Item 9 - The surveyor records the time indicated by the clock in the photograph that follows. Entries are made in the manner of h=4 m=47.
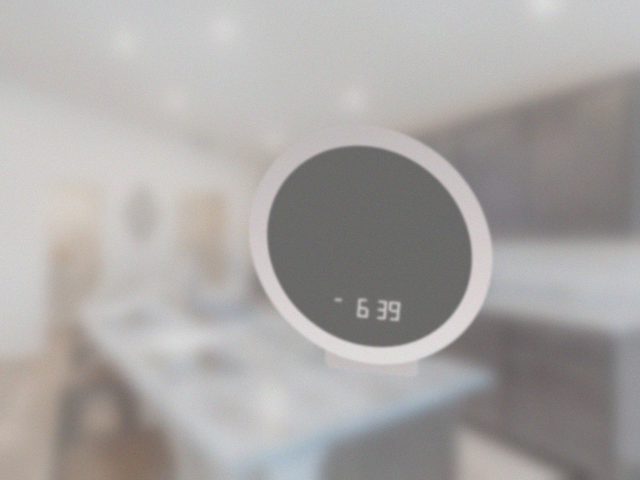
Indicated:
h=6 m=39
